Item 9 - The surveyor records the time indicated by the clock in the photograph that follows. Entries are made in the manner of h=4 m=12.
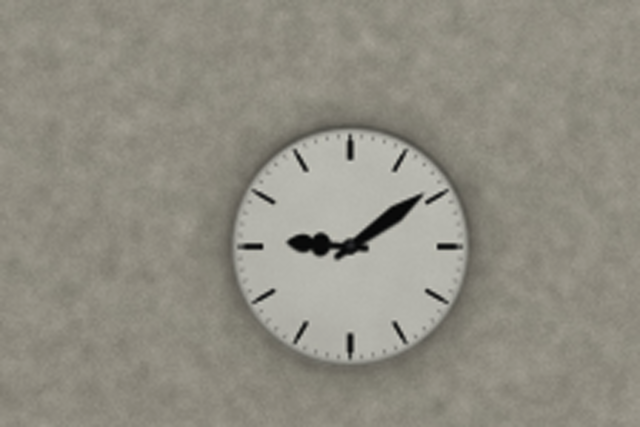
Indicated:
h=9 m=9
